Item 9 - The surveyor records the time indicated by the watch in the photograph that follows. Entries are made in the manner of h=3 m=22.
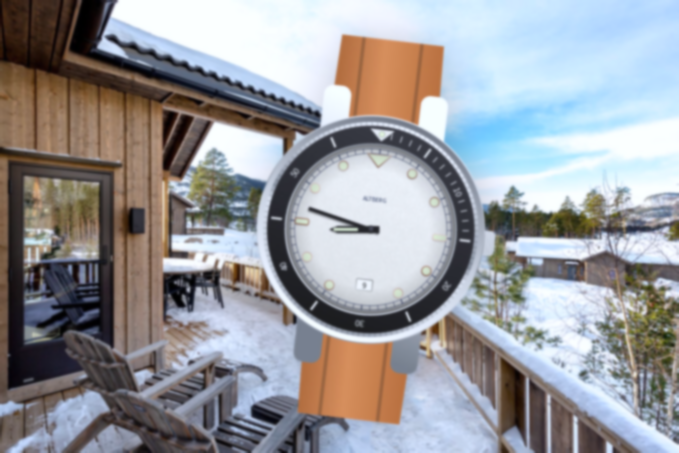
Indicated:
h=8 m=47
